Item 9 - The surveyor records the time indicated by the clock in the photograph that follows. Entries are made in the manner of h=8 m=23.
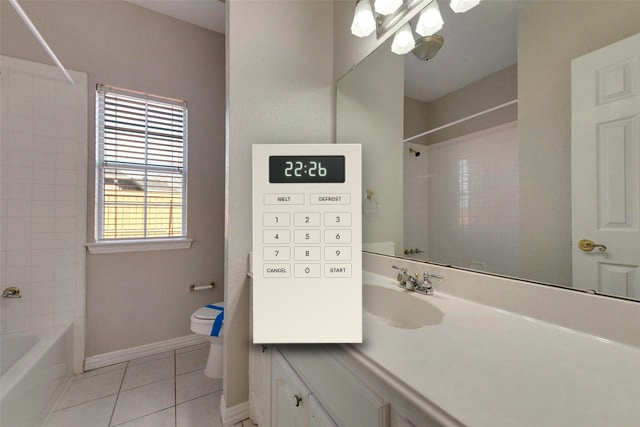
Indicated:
h=22 m=26
